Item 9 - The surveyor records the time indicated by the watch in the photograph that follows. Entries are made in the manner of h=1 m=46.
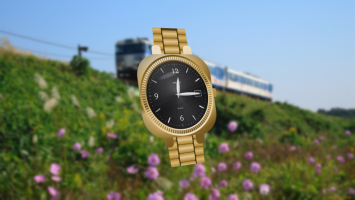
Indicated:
h=12 m=15
